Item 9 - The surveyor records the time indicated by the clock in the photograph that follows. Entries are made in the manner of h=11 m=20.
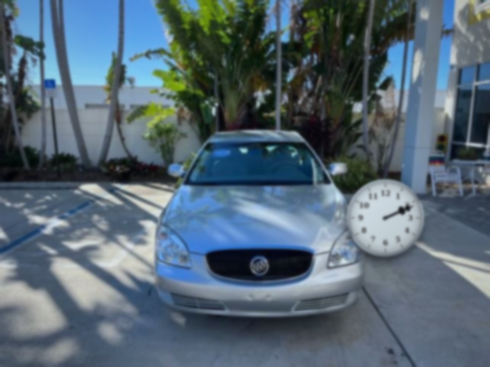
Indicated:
h=2 m=11
